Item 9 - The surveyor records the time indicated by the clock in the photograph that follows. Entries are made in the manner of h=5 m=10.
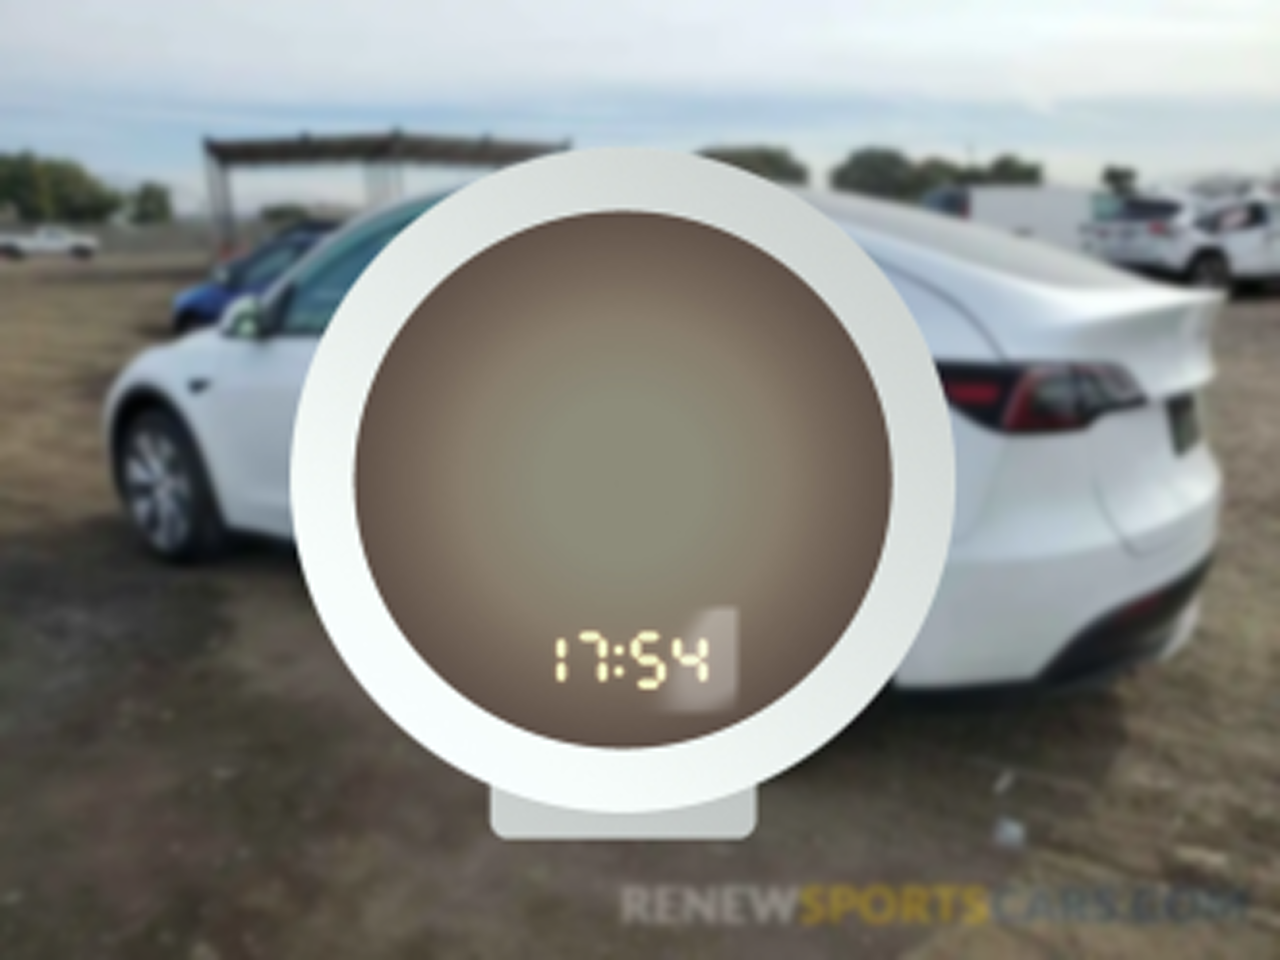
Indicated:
h=17 m=54
